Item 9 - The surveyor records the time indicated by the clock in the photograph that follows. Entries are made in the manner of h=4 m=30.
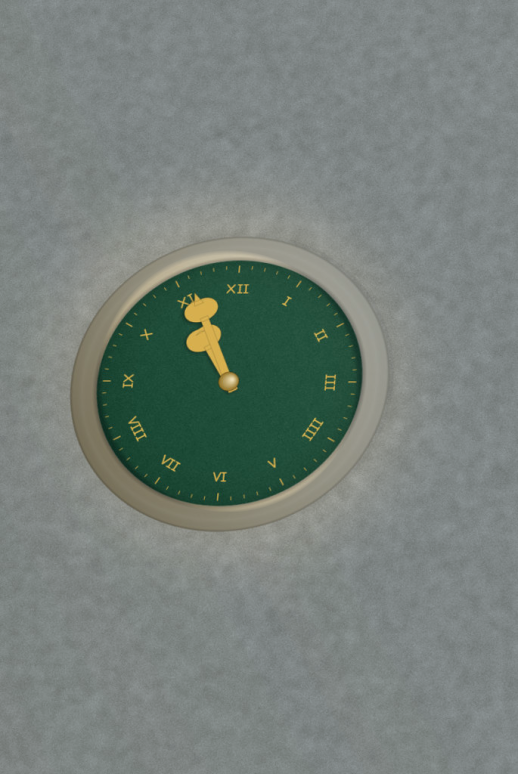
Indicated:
h=10 m=56
